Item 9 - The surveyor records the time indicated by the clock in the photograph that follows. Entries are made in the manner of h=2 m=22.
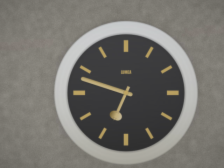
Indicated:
h=6 m=48
